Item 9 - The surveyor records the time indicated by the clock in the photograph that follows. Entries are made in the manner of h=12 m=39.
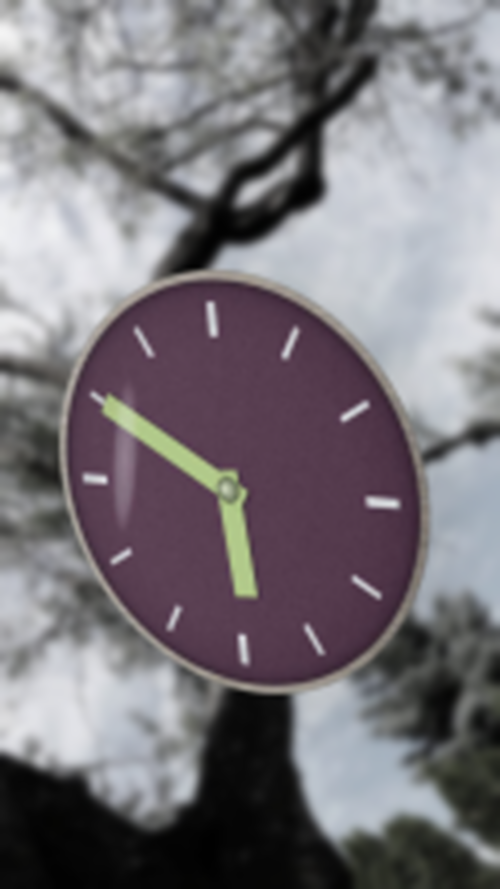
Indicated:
h=5 m=50
